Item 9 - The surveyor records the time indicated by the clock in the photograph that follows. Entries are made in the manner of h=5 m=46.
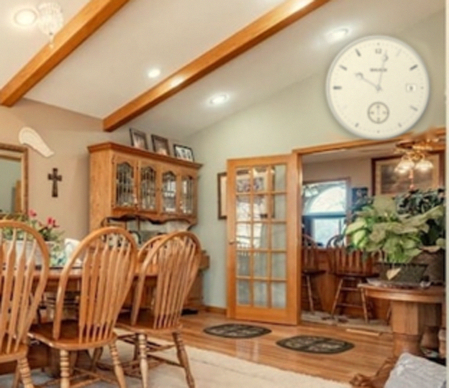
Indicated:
h=10 m=2
